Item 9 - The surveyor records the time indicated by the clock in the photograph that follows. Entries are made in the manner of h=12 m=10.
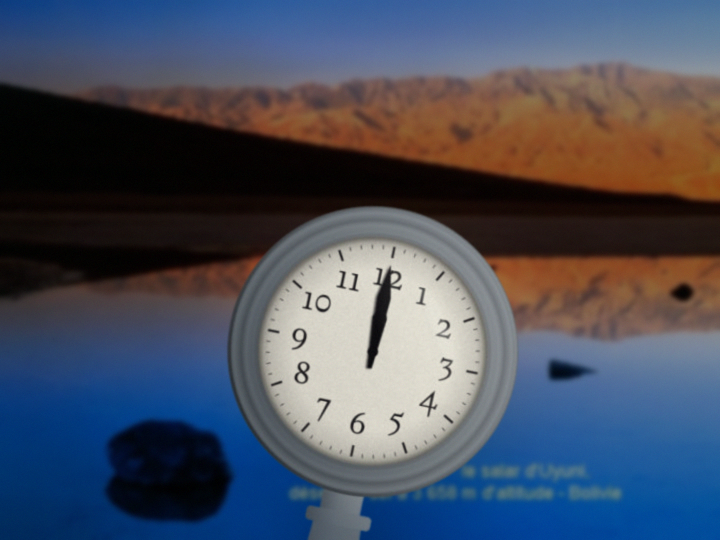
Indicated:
h=12 m=0
